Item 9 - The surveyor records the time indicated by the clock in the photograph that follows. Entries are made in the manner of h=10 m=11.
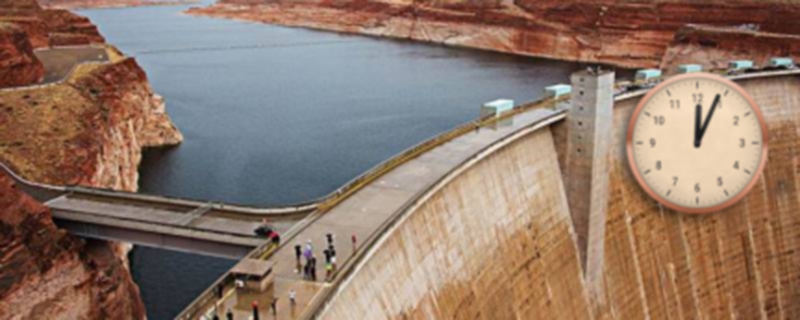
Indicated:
h=12 m=4
